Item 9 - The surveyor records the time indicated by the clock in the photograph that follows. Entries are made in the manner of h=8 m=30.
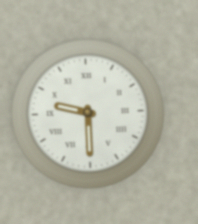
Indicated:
h=9 m=30
